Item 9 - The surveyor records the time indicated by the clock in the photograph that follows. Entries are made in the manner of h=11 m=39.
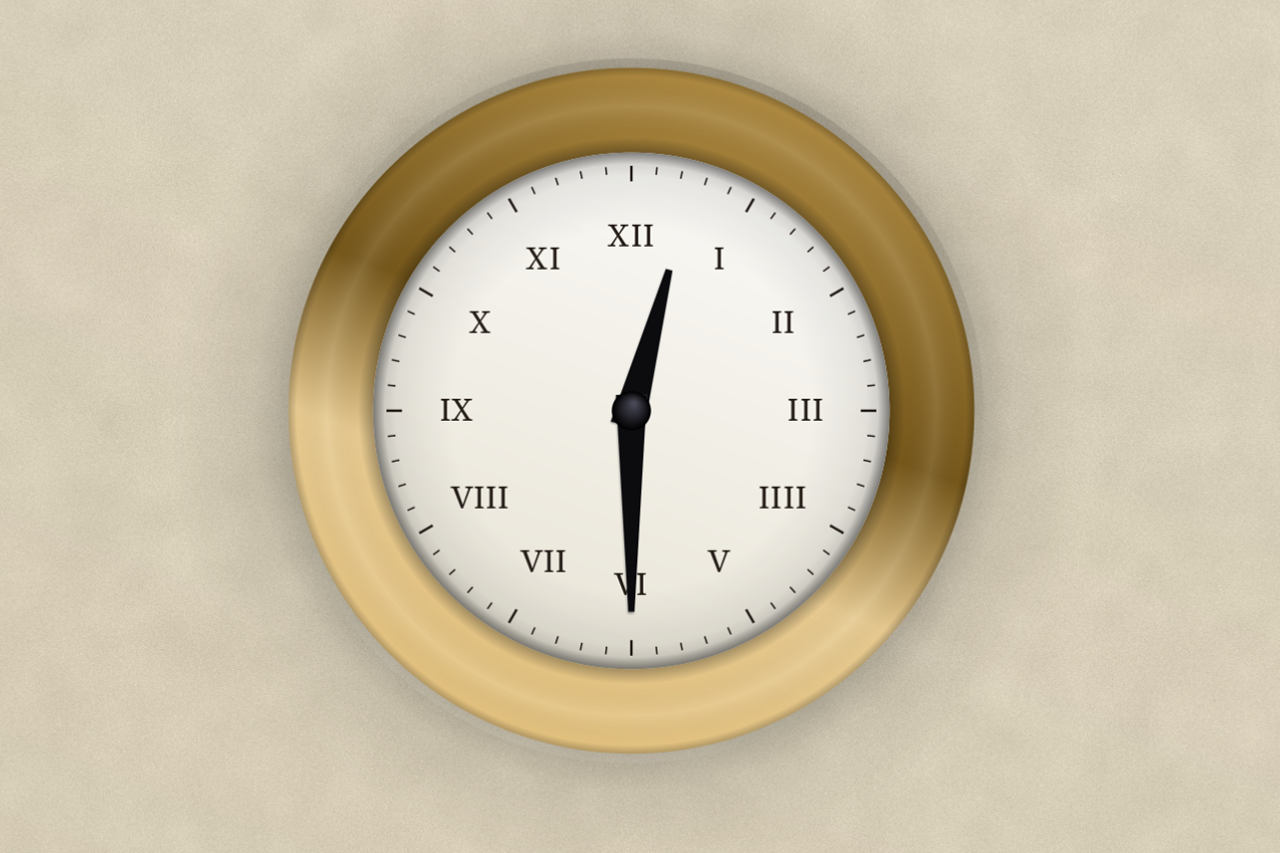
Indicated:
h=12 m=30
